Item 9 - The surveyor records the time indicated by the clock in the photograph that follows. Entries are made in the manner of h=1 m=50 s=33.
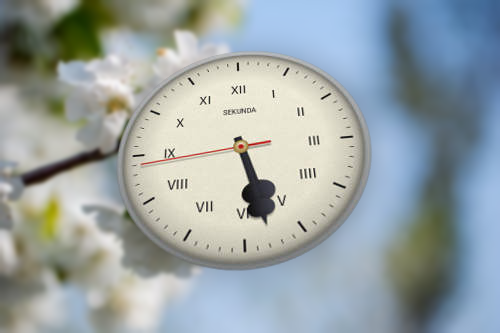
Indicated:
h=5 m=27 s=44
